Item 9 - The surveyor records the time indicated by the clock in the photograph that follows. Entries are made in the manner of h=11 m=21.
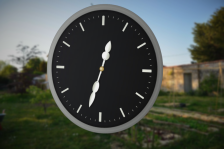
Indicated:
h=12 m=33
